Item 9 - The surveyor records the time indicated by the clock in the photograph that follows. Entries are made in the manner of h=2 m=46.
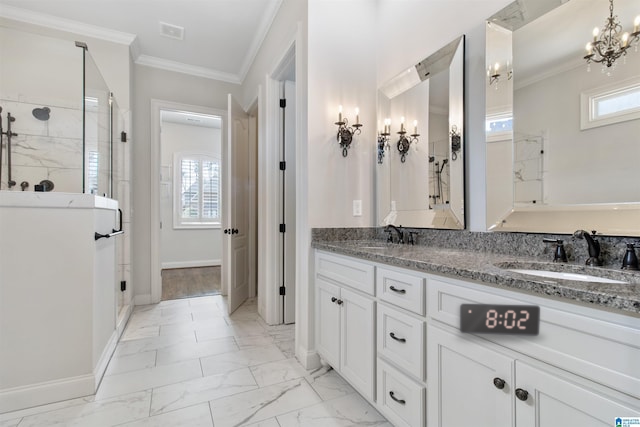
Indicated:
h=8 m=2
